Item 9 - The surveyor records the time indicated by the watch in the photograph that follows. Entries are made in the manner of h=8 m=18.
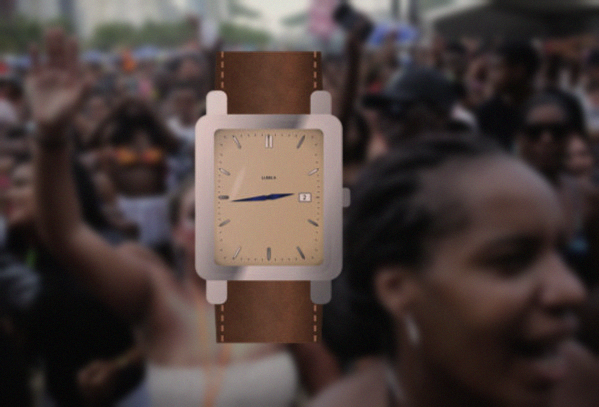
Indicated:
h=2 m=44
